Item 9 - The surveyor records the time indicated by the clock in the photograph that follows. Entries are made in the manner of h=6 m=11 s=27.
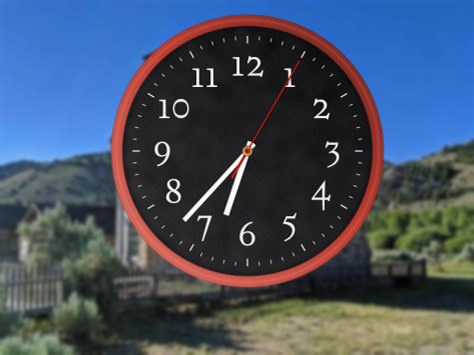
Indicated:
h=6 m=37 s=5
